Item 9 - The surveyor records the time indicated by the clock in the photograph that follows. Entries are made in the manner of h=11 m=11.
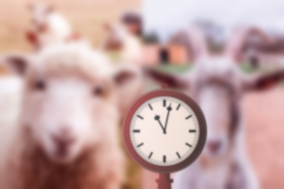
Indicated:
h=11 m=2
